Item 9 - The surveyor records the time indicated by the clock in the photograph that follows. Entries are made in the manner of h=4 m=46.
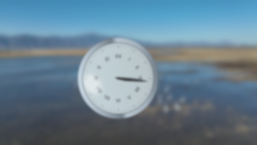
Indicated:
h=3 m=16
